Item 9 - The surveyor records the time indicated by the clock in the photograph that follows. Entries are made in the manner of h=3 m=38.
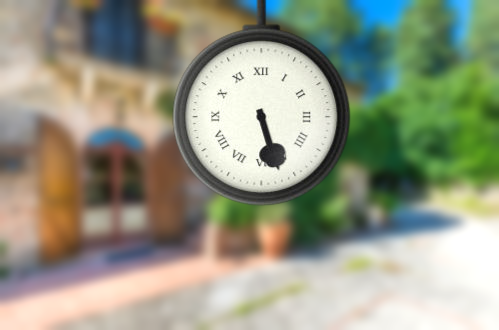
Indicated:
h=5 m=27
